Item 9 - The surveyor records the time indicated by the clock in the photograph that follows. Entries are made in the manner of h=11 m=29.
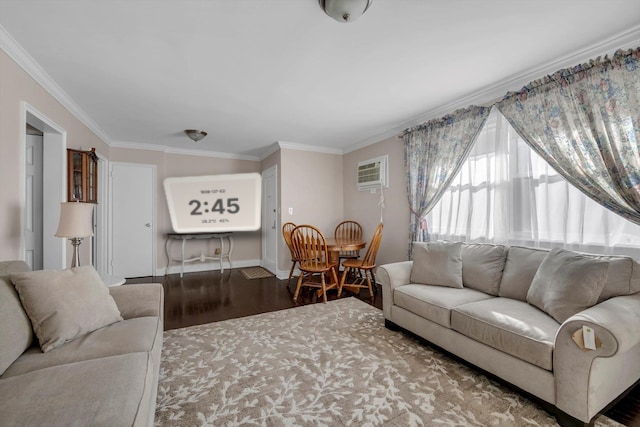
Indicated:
h=2 m=45
